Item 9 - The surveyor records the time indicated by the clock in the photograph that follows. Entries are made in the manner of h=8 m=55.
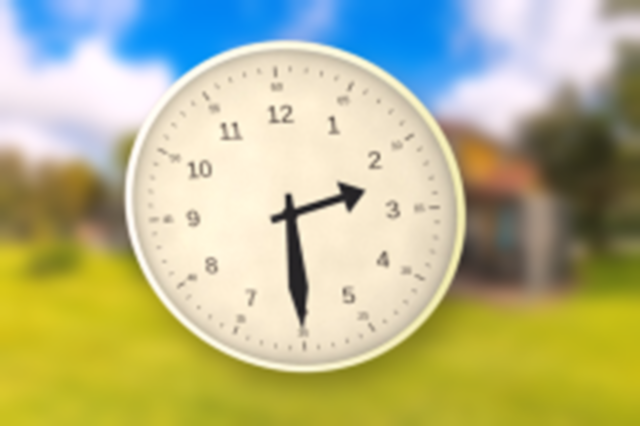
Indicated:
h=2 m=30
